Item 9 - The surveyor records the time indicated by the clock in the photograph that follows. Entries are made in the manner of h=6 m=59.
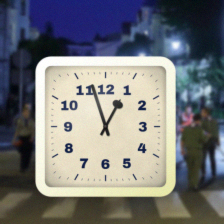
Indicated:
h=12 m=57
